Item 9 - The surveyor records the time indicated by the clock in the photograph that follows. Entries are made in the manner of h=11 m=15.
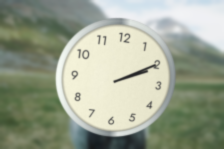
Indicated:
h=2 m=10
